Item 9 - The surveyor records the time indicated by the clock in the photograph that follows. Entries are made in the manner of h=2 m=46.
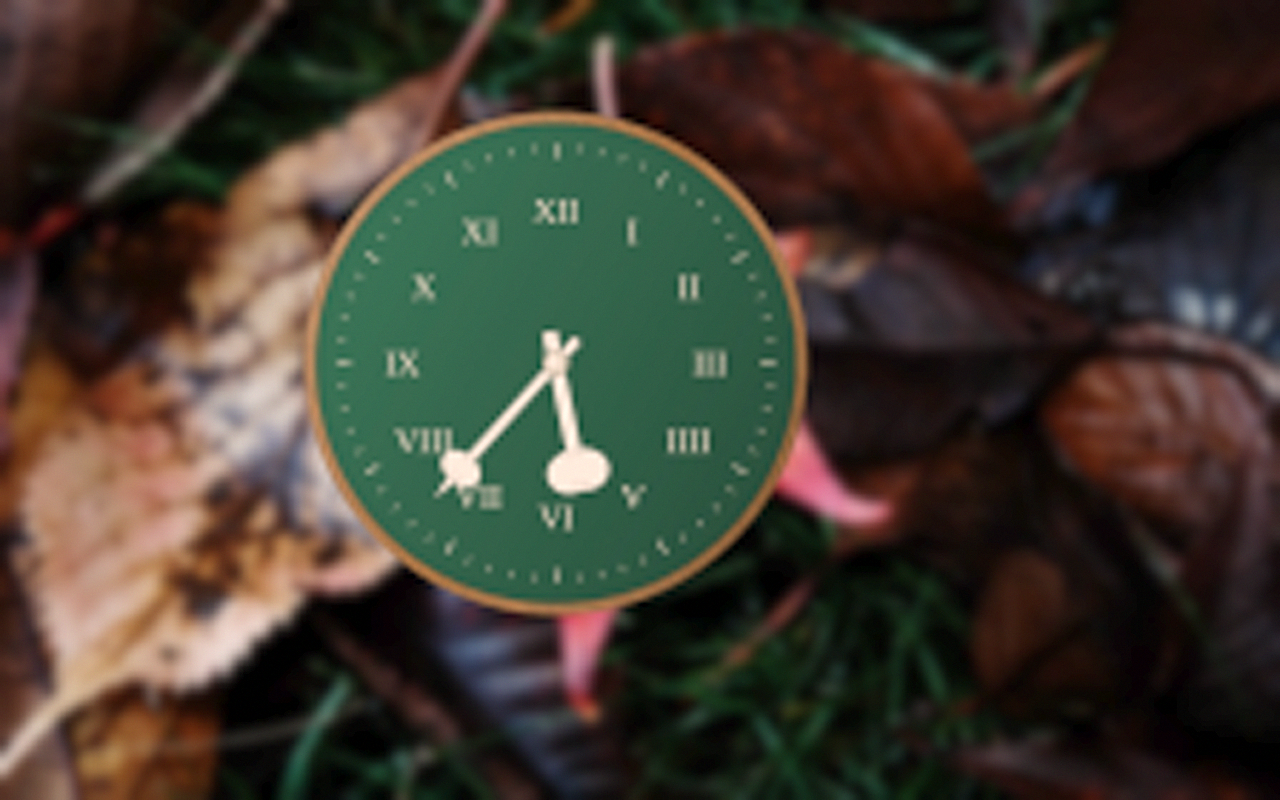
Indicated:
h=5 m=37
